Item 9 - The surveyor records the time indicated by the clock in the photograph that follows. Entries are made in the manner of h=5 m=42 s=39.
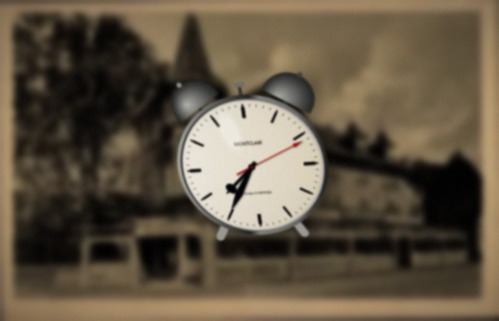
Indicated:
h=7 m=35 s=11
